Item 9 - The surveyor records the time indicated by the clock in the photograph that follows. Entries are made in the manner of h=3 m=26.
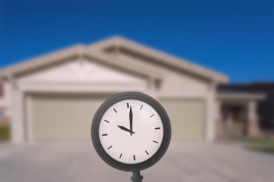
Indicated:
h=10 m=1
